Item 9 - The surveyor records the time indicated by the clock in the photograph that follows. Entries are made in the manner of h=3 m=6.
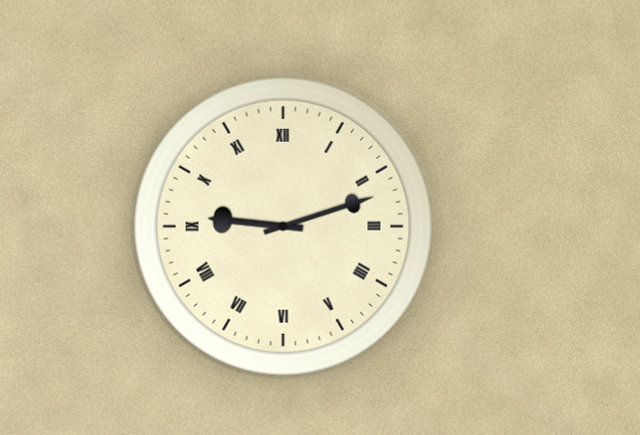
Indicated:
h=9 m=12
